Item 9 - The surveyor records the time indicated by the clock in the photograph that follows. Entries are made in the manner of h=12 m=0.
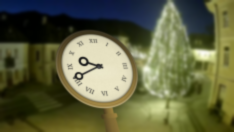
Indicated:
h=9 m=41
